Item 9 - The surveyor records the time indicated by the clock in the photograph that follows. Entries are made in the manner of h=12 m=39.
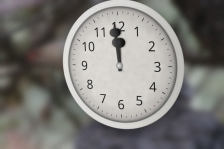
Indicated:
h=11 m=59
